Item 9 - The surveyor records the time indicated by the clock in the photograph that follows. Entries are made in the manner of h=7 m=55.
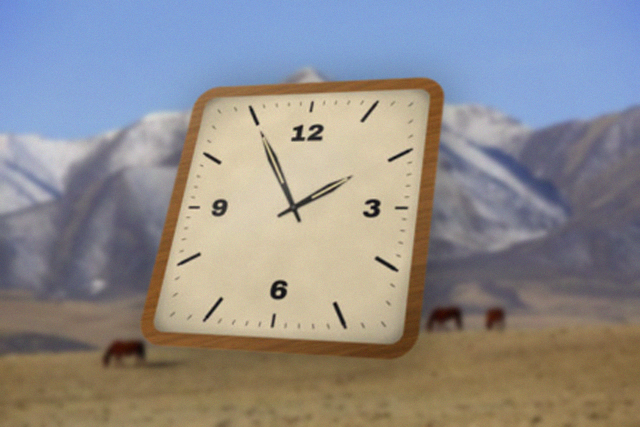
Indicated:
h=1 m=55
